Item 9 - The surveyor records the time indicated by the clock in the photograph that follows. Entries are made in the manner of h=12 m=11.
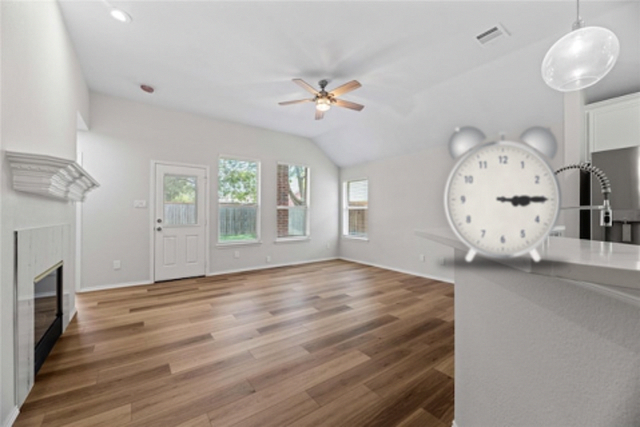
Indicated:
h=3 m=15
